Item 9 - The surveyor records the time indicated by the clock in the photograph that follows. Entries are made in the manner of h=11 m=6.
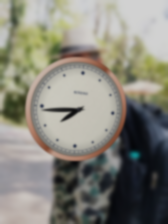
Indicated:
h=7 m=44
